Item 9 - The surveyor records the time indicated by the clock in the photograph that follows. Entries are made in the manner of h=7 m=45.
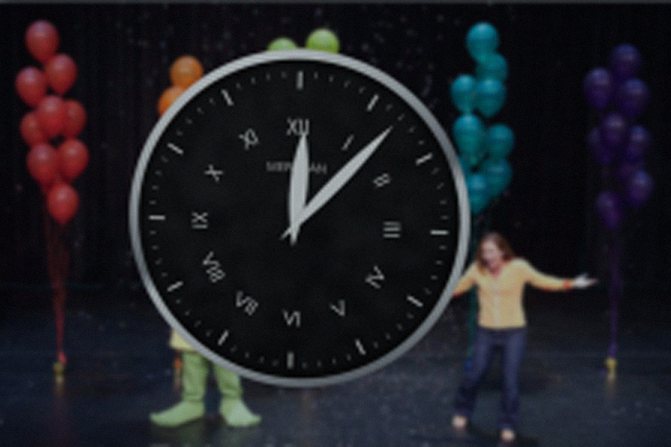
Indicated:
h=12 m=7
